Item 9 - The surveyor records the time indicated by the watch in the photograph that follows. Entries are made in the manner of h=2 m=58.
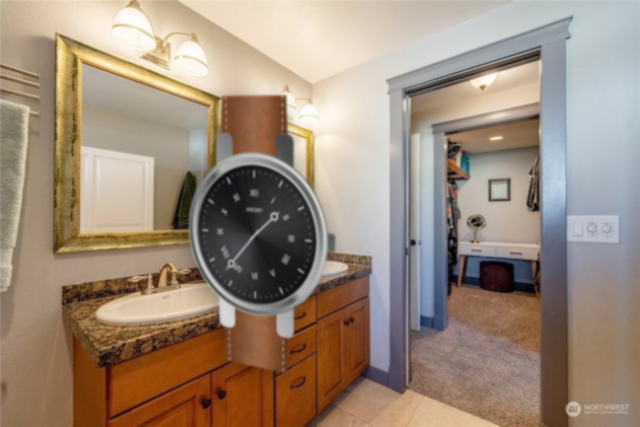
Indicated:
h=1 m=37
